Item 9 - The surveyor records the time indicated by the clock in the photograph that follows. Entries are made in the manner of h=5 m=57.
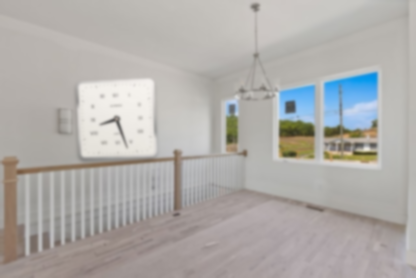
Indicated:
h=8 m=27
